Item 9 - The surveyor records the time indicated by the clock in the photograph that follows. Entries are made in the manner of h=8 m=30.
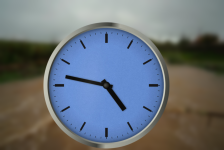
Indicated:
h=4 m=47
